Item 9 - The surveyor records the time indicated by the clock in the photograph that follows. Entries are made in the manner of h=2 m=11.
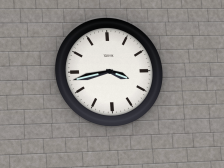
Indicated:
h=3 m=43
